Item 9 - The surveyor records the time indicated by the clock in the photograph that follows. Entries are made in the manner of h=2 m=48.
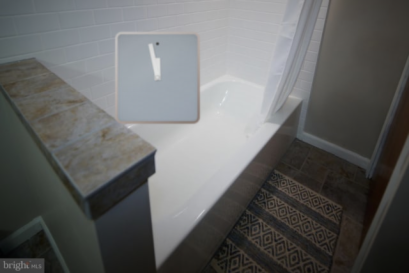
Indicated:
h=11 m=58
